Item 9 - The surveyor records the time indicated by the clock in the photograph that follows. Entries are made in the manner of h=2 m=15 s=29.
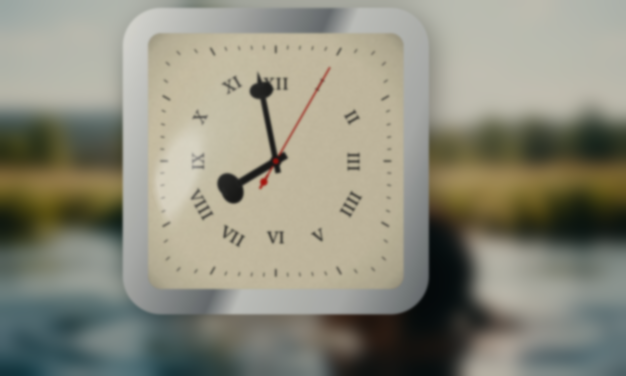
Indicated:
h=7 m=58 s=5
